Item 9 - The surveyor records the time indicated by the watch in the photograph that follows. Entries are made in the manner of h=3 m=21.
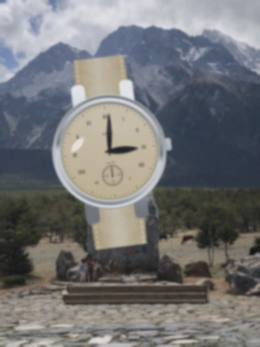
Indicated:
h=3 m=1
